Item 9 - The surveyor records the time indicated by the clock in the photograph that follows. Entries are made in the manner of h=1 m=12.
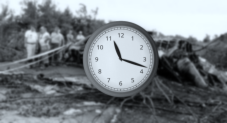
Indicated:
h=11 m=18
